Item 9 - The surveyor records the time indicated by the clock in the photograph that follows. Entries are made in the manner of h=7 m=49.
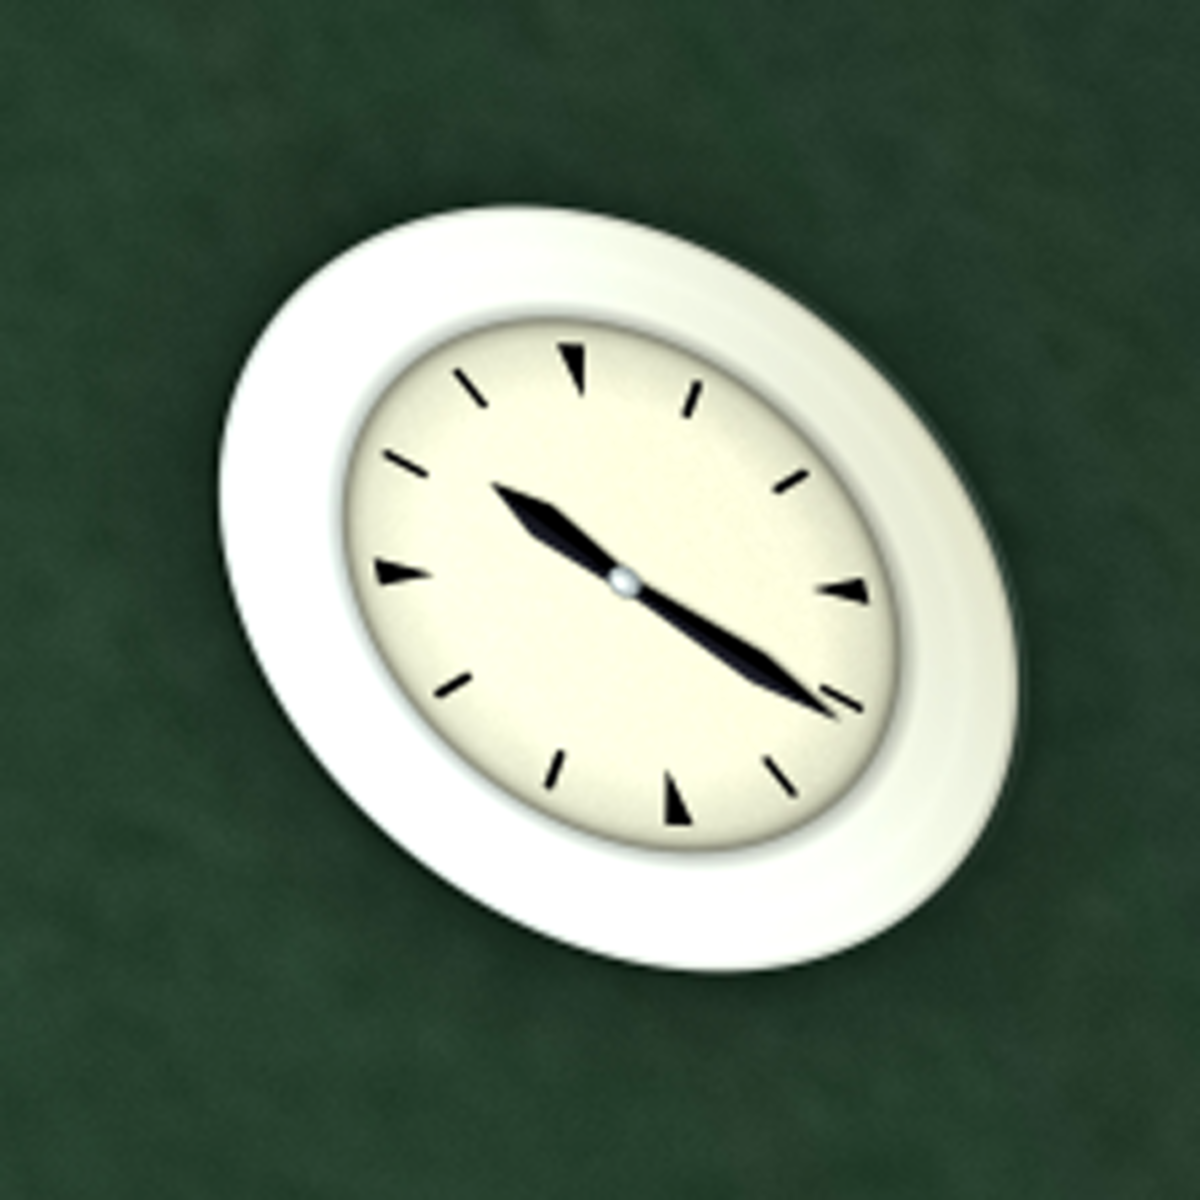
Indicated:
h=10 m=21
